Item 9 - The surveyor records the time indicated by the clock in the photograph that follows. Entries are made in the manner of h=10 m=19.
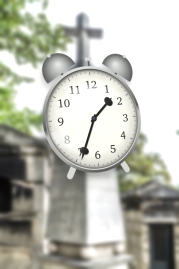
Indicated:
h=1 m=34
